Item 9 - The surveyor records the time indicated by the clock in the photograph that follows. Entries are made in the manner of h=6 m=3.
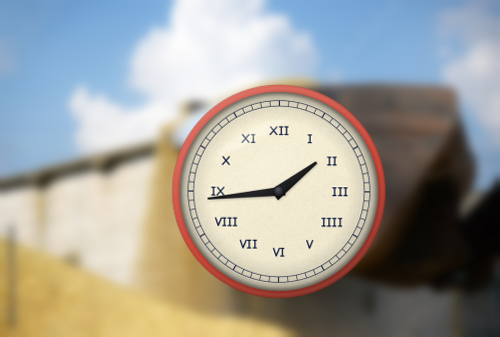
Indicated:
h=1 m=44
